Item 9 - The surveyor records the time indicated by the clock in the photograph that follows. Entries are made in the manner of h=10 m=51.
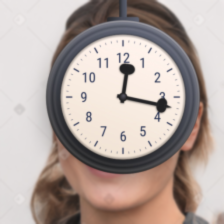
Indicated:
h=12 m=17
